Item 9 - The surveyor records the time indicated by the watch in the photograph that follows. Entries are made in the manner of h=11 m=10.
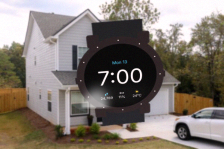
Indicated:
h=7 m=0
